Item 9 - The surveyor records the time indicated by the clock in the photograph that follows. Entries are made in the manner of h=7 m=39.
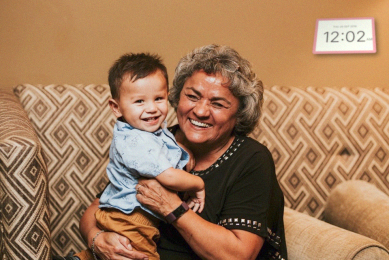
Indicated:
h=12 m=2
